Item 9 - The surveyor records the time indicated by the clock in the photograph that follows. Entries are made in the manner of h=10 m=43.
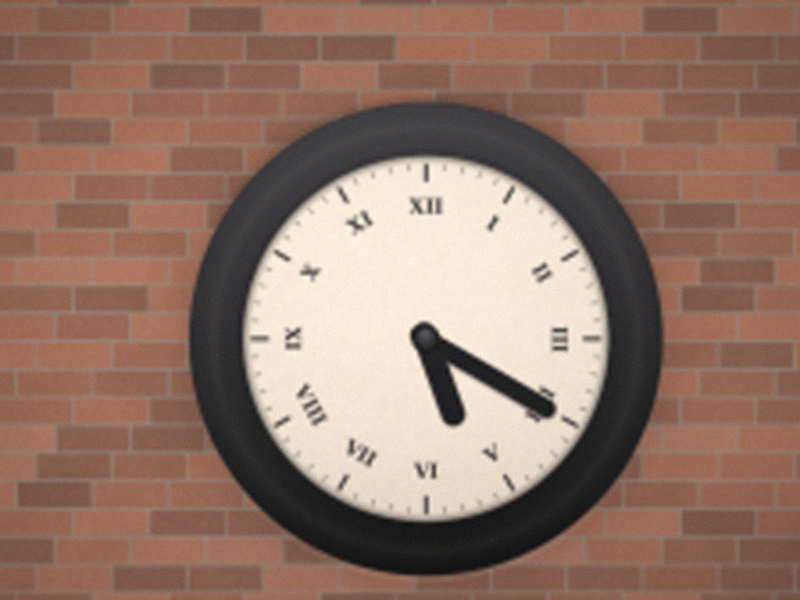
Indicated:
h=5 m=20
